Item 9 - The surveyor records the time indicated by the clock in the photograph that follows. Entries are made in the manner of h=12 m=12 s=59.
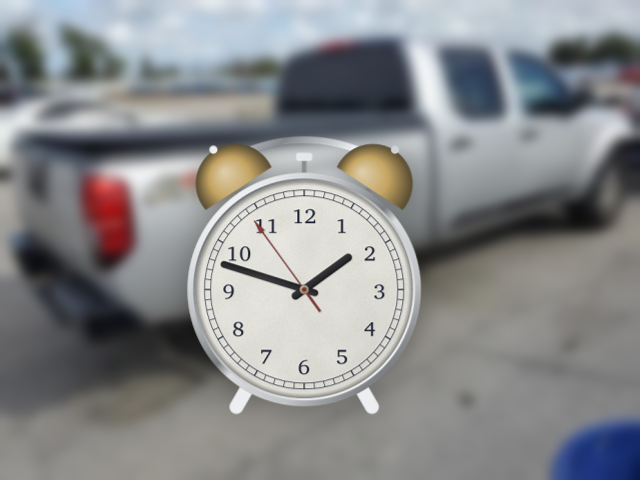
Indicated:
h=1 m=47 s=54
